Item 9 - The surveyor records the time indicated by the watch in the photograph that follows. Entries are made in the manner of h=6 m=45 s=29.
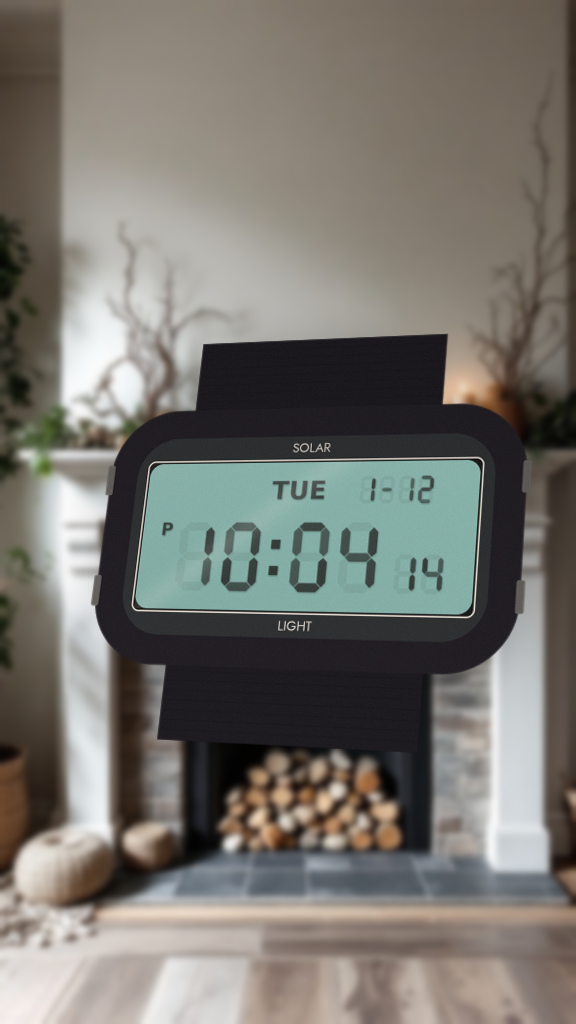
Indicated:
h=10 m=4 s=14
